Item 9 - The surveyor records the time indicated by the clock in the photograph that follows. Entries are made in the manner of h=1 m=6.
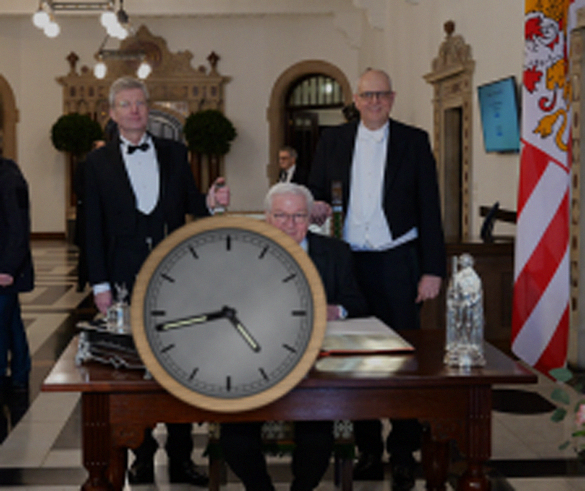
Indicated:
h=4 m=43
